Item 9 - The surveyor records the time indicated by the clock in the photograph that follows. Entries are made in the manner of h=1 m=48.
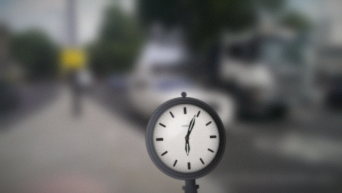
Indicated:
h=6 m=4
